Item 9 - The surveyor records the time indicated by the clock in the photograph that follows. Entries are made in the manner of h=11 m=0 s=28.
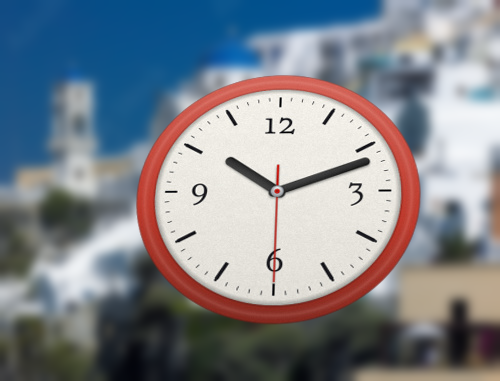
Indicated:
h=10 m=11 s=30
